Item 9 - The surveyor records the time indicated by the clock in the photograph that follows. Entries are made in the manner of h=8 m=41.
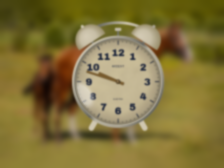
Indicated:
h=9 m=48
